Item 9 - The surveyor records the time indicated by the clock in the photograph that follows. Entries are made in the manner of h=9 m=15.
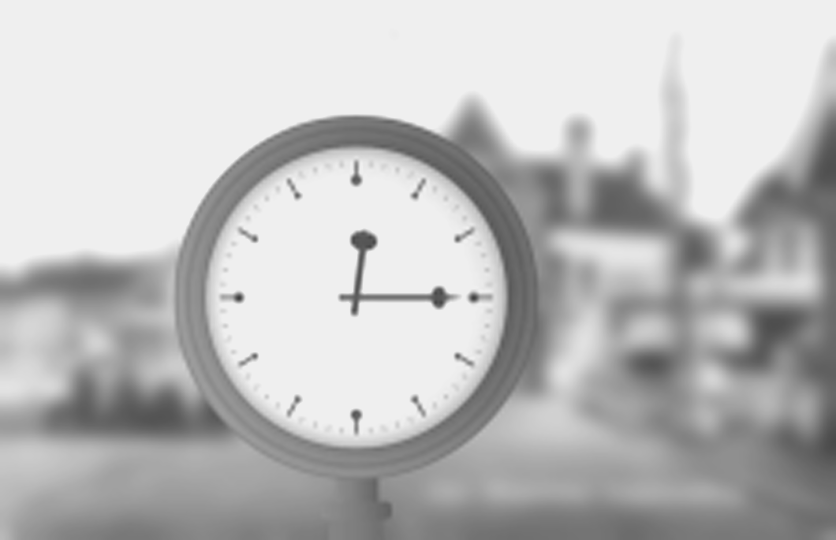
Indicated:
h=12 m=15
